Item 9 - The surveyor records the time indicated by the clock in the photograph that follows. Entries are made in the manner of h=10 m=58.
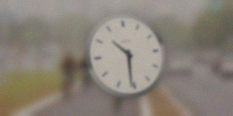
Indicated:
h=10 m=31
